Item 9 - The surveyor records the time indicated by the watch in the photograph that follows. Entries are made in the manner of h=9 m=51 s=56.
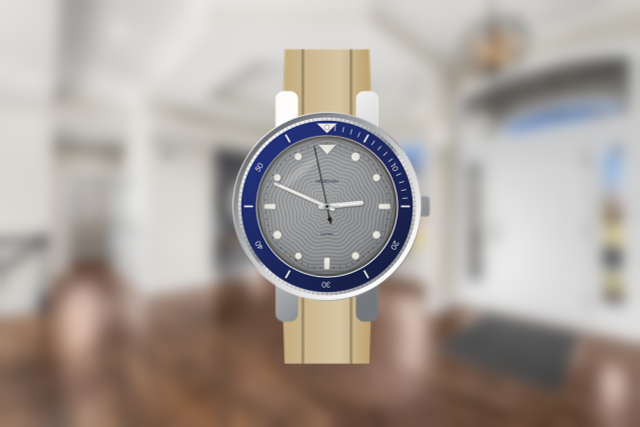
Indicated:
h=2 m=48 s=58
